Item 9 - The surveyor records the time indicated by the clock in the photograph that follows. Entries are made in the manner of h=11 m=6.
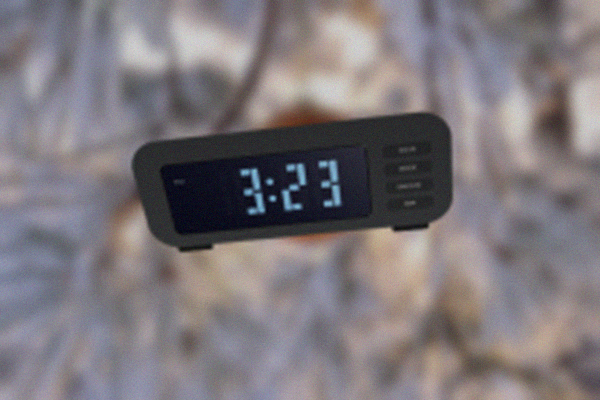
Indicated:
h=3 m=23
